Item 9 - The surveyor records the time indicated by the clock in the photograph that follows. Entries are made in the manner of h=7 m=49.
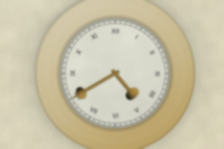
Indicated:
h=4 m=40
